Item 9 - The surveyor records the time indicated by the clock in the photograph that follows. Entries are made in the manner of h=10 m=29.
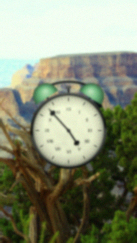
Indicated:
h=4 m=53
